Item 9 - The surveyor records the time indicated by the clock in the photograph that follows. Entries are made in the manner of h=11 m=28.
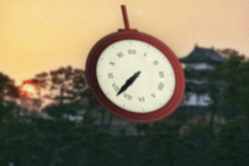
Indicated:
h=7 m=38
